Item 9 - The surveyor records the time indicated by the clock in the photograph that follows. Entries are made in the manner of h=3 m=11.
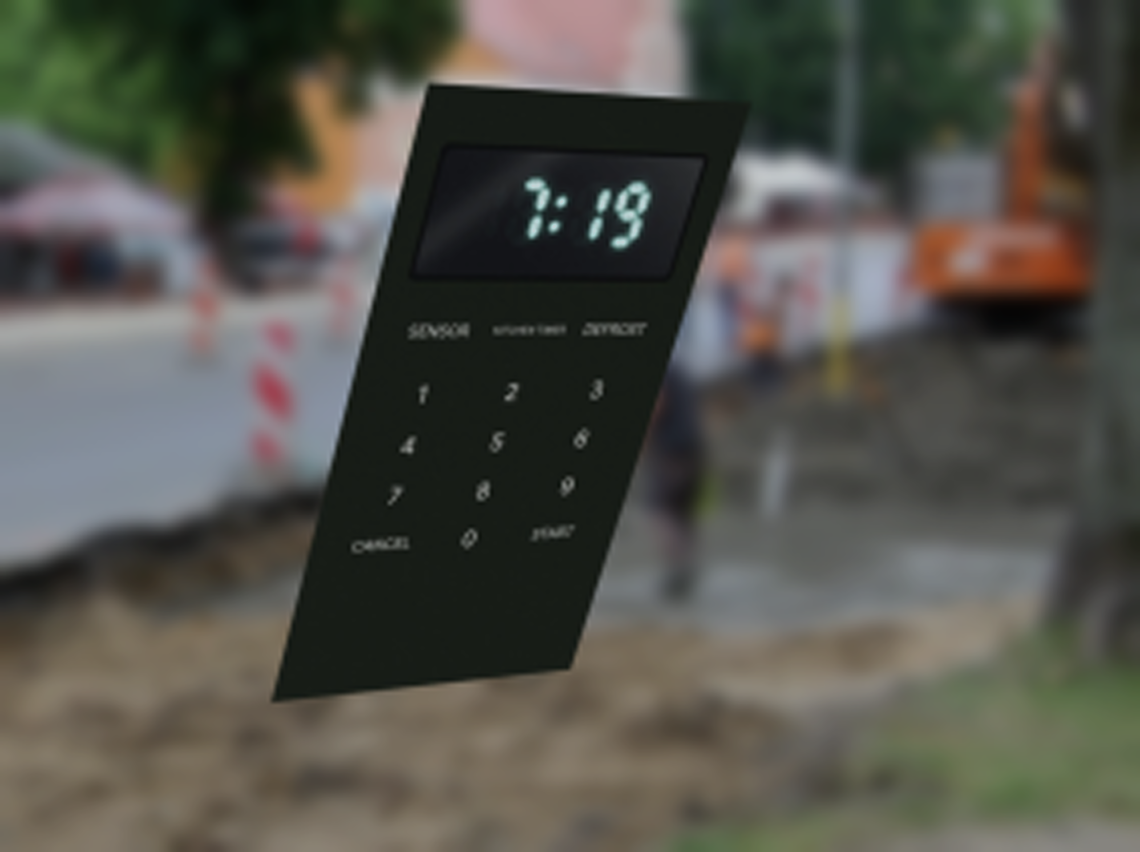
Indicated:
h=7 m=19
